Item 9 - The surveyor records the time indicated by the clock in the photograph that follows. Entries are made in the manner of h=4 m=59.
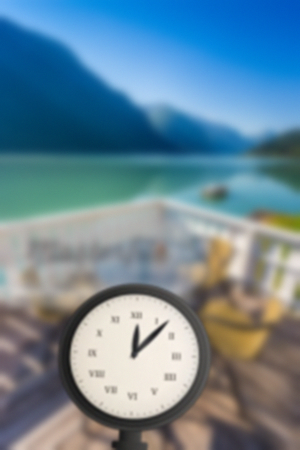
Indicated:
h=12 m=7
